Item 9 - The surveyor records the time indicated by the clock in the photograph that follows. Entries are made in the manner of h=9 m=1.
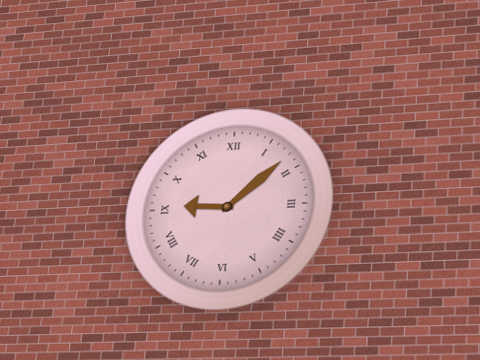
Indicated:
h=9 m=8
